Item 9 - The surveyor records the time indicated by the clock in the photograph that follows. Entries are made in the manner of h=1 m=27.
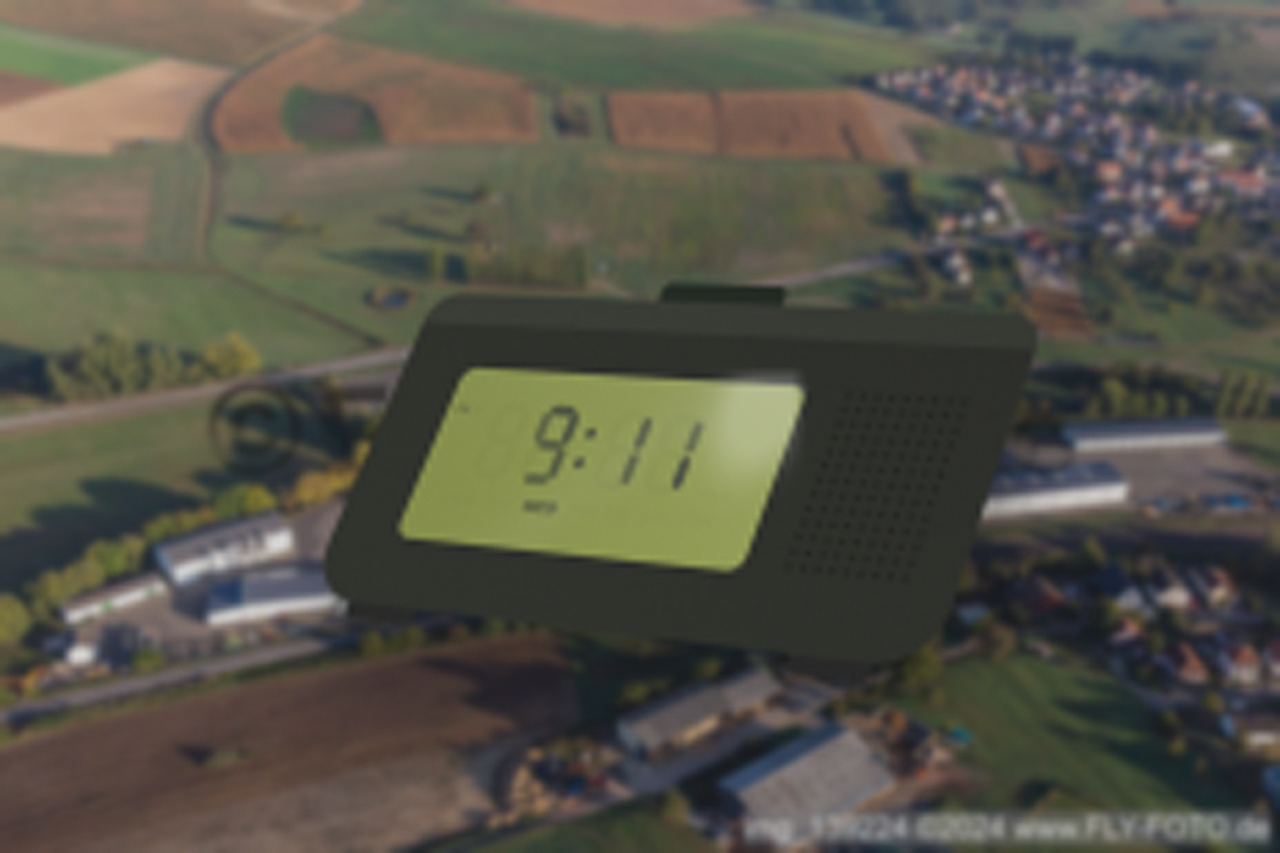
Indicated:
h=9 m=11
